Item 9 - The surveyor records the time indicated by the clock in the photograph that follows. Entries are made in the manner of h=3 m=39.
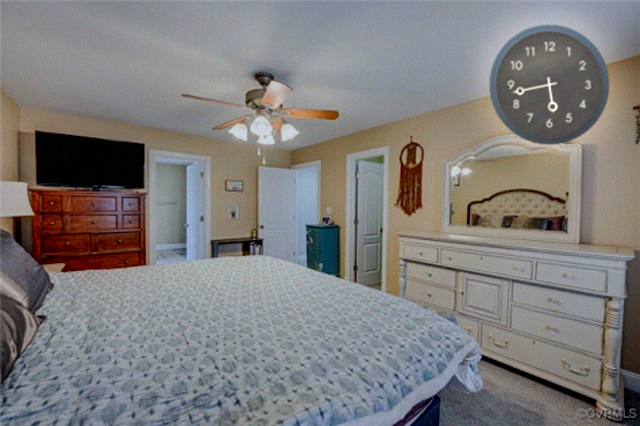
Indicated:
h=5 m=43
